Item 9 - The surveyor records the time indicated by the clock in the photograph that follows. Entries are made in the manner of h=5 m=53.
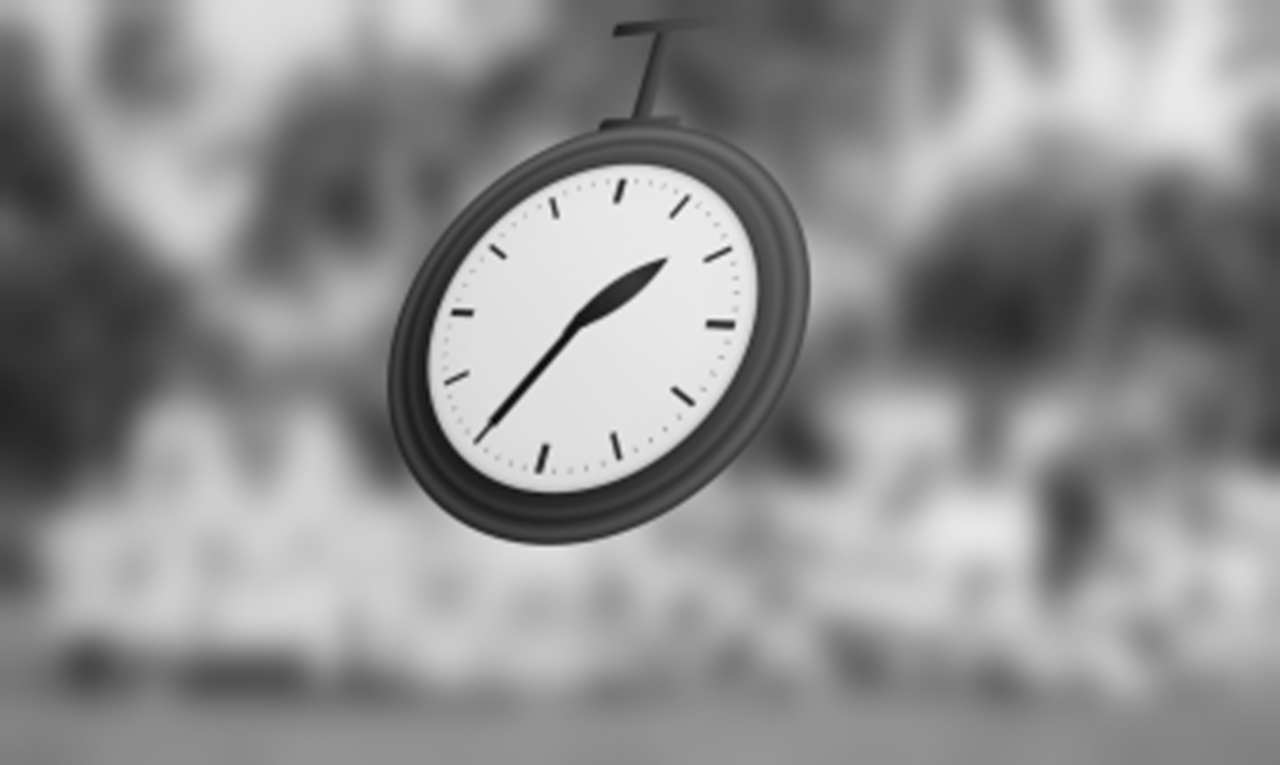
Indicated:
h=1 m=35
